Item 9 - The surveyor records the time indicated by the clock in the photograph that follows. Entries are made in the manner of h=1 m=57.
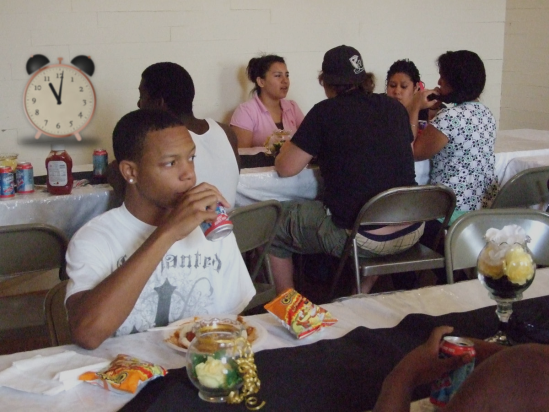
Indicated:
h=11 m=1
